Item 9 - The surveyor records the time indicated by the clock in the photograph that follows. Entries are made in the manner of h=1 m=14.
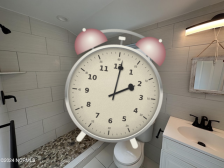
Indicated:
h=2 m=1
